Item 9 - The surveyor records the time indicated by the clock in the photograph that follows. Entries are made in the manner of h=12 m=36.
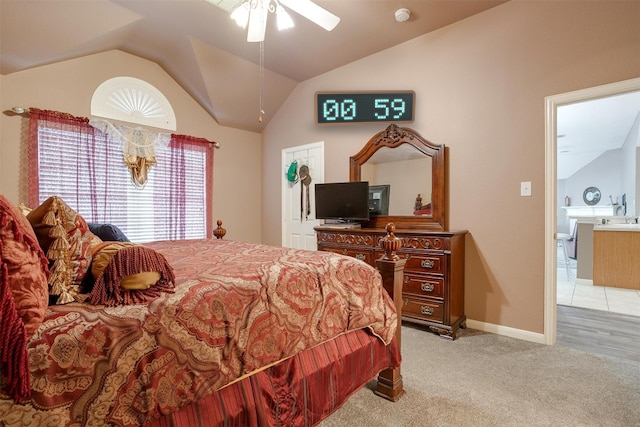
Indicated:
h=0 m=59
